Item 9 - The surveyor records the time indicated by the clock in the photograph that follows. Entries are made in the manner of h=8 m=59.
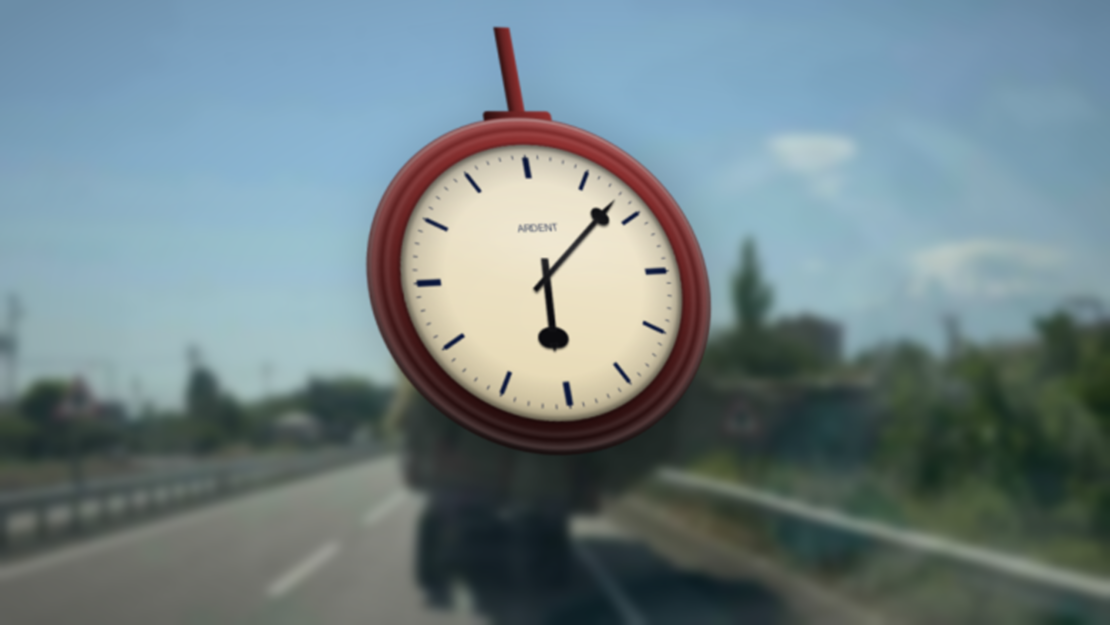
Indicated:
h=6 m=8
